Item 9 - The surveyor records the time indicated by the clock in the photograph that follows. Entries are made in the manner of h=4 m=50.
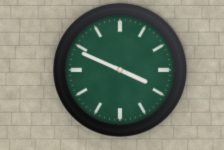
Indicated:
h=3 m=49
